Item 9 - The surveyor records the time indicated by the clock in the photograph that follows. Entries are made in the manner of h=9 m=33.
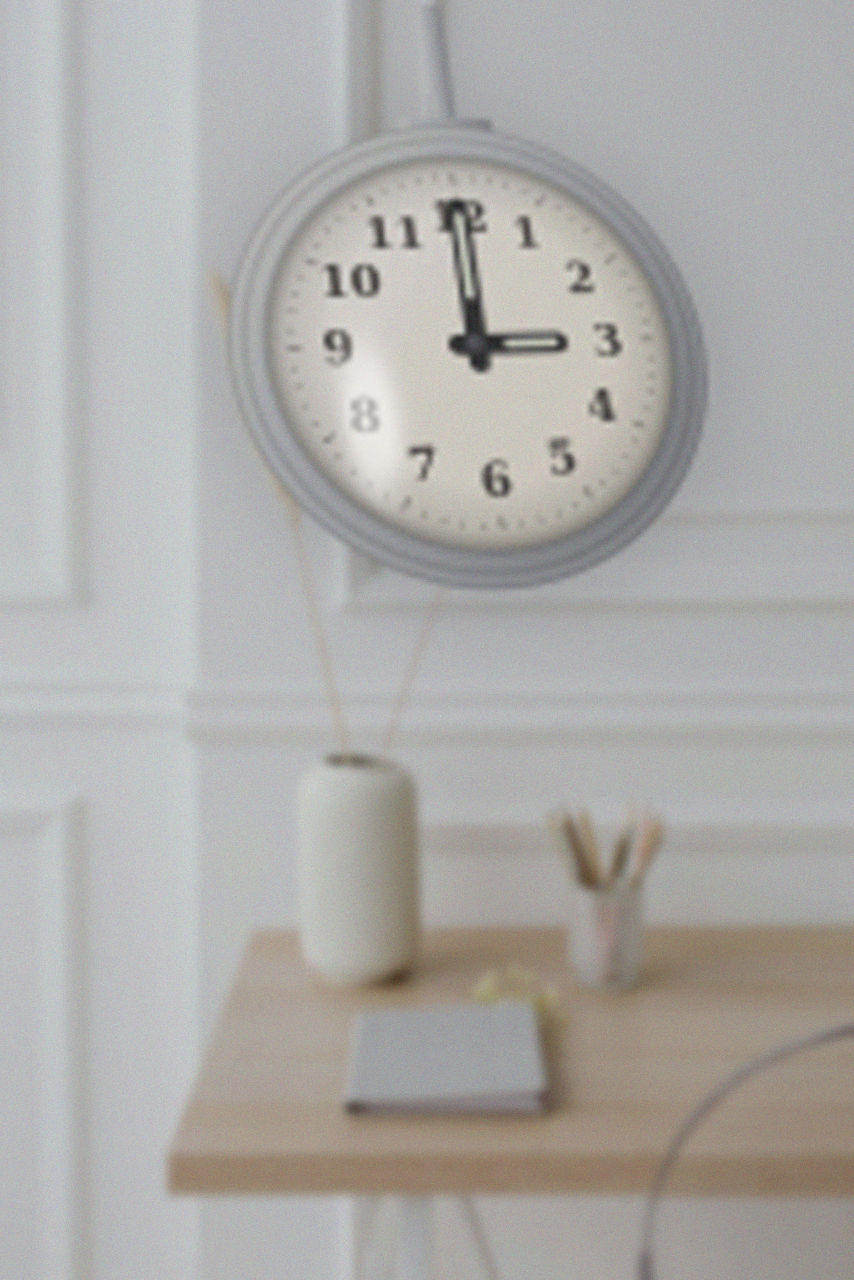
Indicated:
h=3 m=0
